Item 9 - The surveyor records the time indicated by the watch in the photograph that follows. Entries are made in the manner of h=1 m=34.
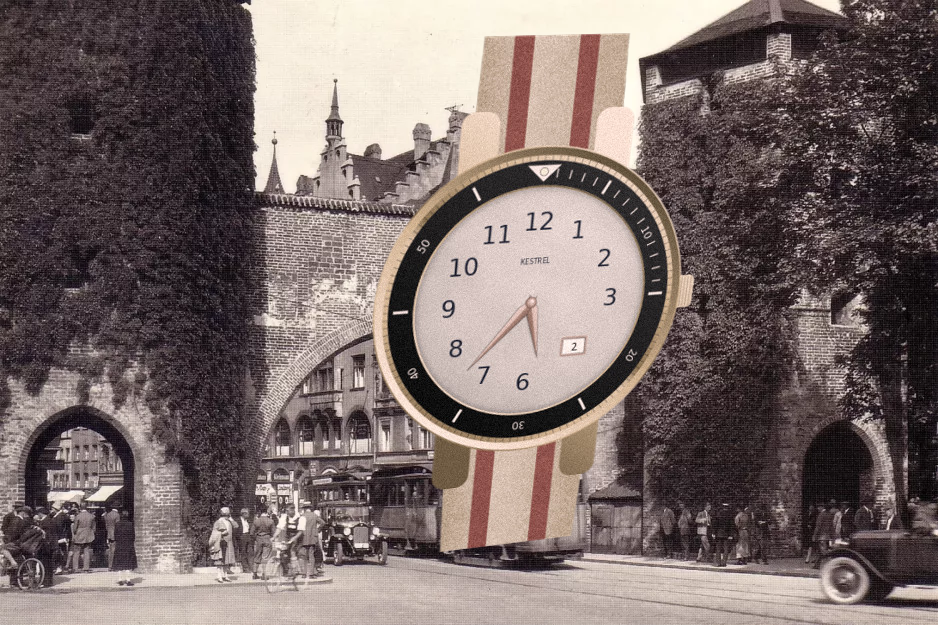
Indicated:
h=5 m=37
